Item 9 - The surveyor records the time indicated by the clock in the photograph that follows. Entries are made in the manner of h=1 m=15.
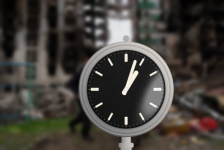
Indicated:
h=1 m=3
